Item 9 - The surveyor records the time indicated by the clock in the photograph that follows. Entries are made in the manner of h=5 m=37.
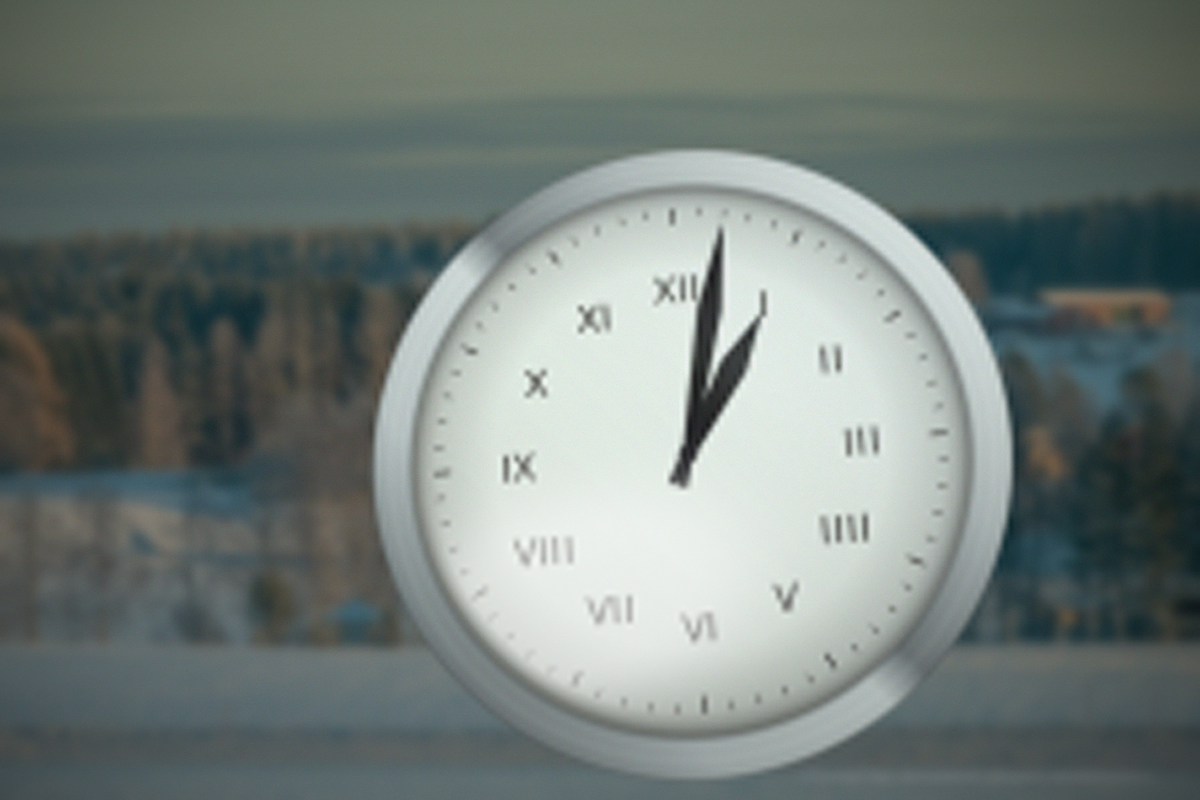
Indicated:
h=1 m=2
